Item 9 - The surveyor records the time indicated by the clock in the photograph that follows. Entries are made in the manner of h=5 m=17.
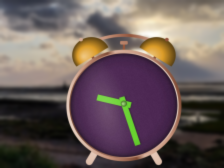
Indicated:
h=9 m=27
